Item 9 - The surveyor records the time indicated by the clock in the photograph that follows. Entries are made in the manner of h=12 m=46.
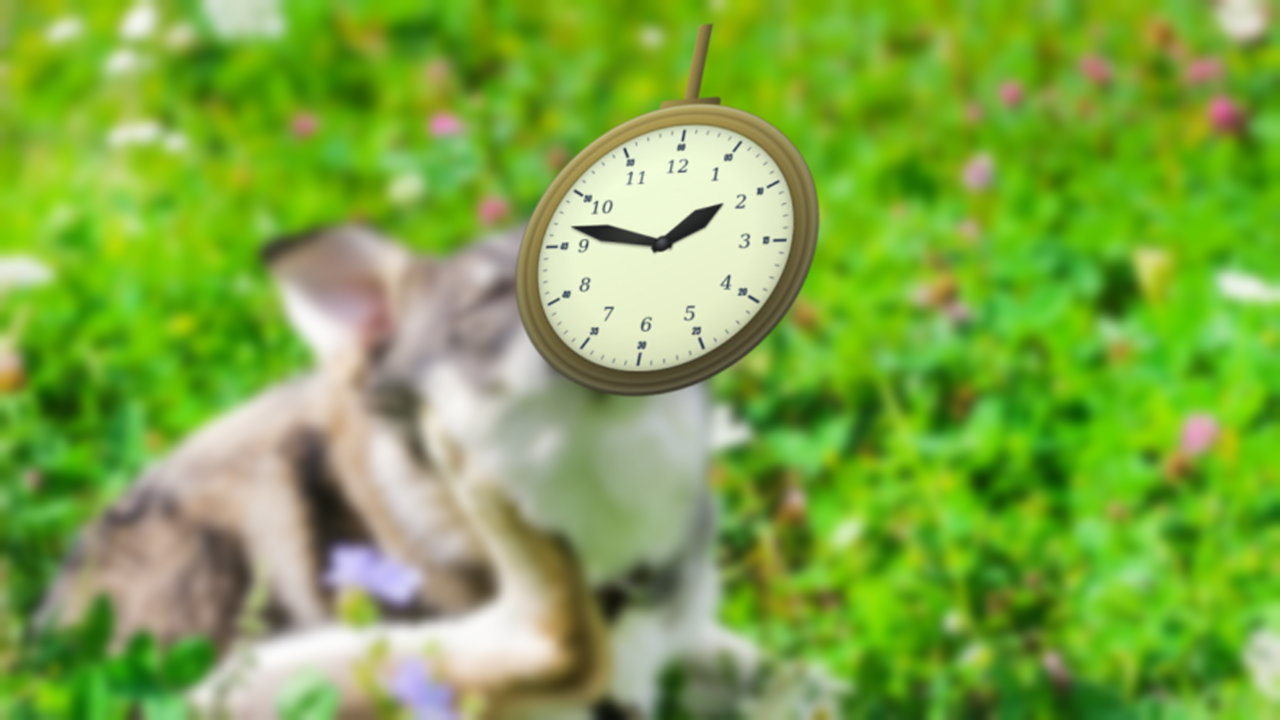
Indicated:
h=1 m=47
